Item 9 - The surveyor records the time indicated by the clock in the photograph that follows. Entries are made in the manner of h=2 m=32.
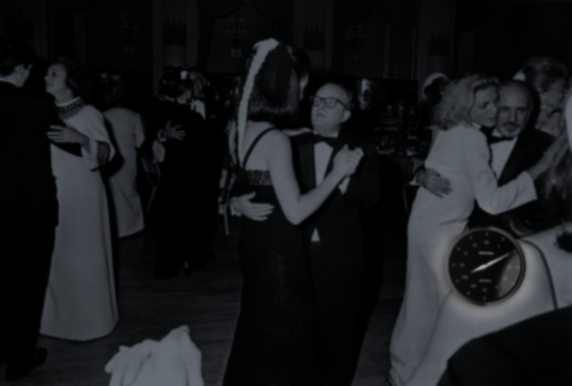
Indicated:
h=8 m=10
